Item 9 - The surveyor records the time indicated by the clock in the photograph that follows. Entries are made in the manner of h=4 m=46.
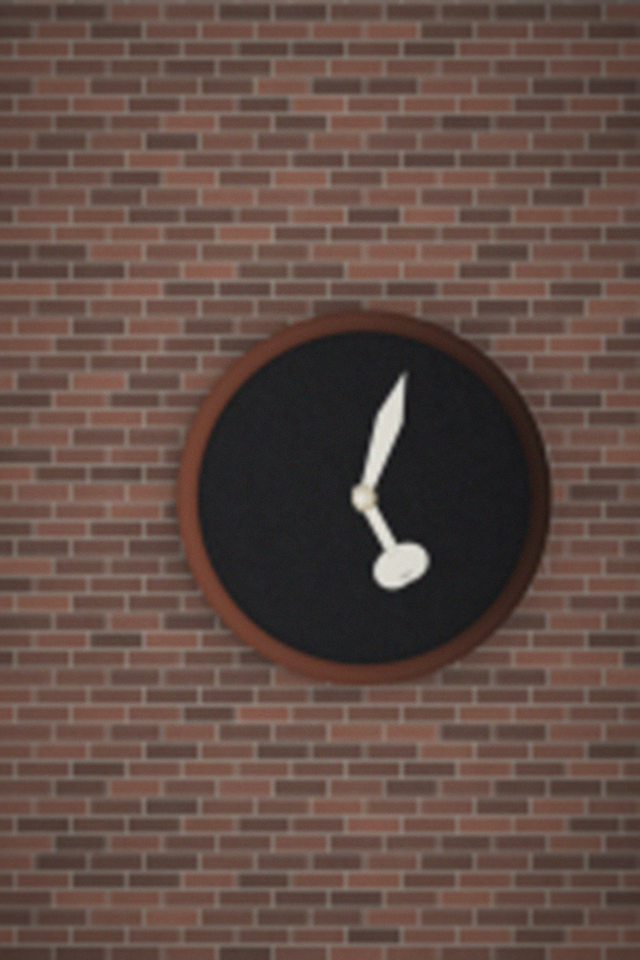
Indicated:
h=5 m=3
